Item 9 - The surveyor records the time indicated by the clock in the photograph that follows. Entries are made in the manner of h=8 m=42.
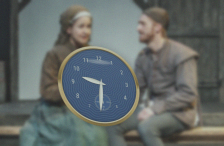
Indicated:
h=9 m=31
